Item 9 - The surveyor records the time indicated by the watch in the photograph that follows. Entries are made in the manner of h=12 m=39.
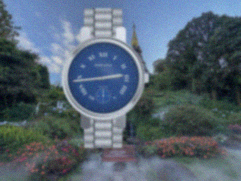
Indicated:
h=2 m=44
